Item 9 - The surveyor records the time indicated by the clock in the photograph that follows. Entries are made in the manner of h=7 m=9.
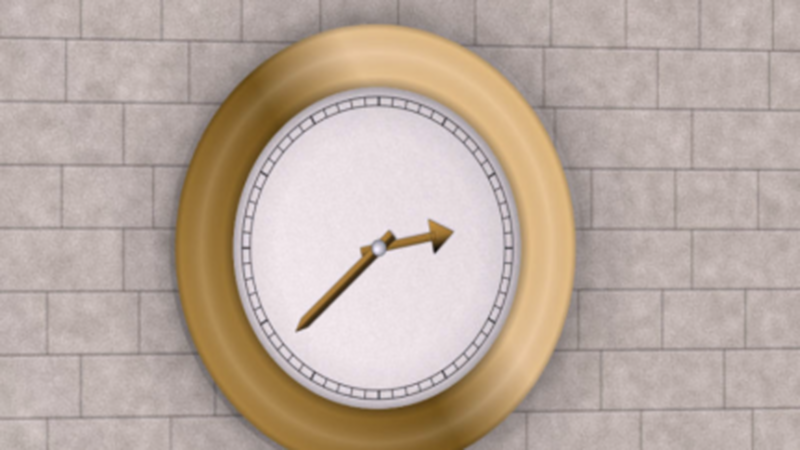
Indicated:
h=2 m=38
